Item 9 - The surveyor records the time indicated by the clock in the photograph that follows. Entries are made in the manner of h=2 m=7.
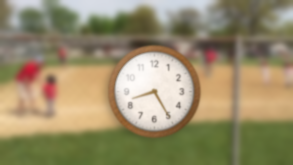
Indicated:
h=8 m=25
